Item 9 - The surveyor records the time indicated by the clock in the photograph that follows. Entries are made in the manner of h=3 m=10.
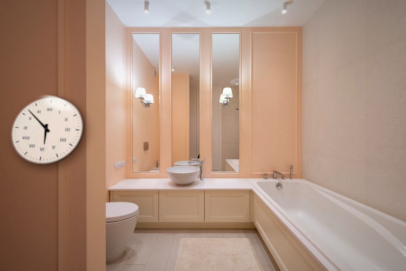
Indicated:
h=5 m=52
